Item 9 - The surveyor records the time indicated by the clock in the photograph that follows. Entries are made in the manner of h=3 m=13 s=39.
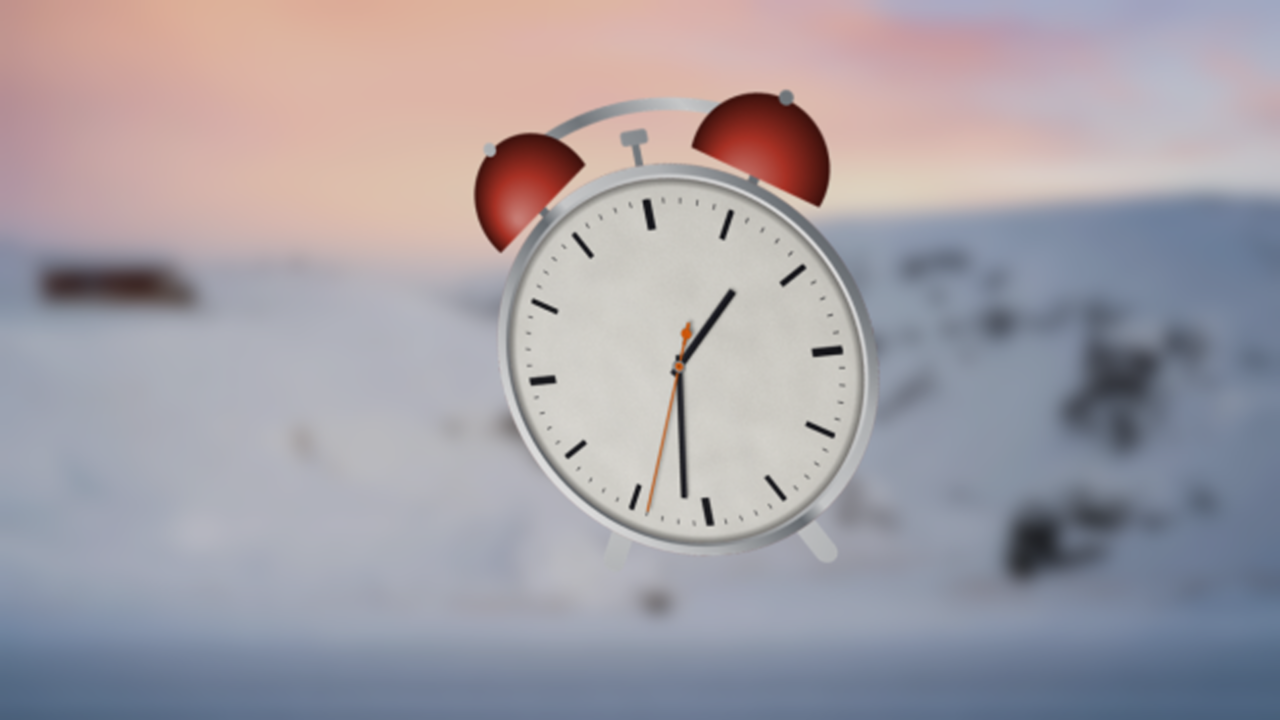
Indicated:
h=1 m=31 s=34
